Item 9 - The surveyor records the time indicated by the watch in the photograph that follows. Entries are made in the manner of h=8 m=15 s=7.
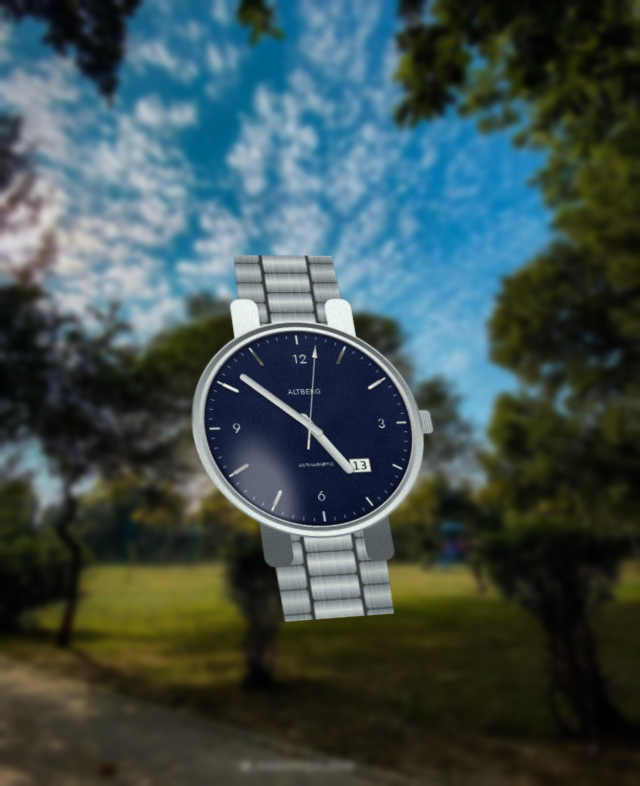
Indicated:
h=4 m=52 s=2
